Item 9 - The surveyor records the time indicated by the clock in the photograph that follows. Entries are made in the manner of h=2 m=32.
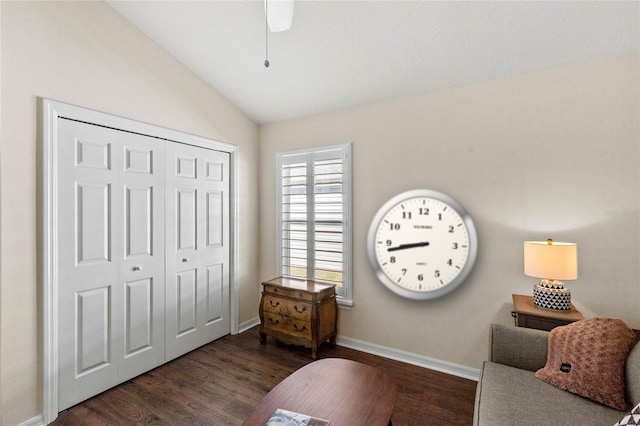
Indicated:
h=8 m=43
